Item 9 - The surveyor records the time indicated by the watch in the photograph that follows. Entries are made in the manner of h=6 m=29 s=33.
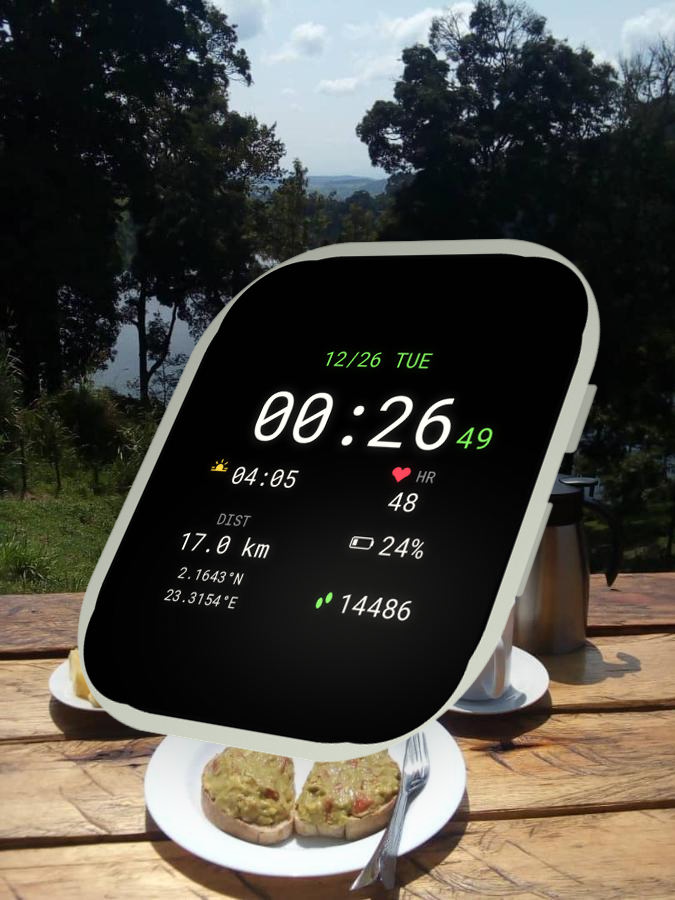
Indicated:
h=0 m=26 s=49
